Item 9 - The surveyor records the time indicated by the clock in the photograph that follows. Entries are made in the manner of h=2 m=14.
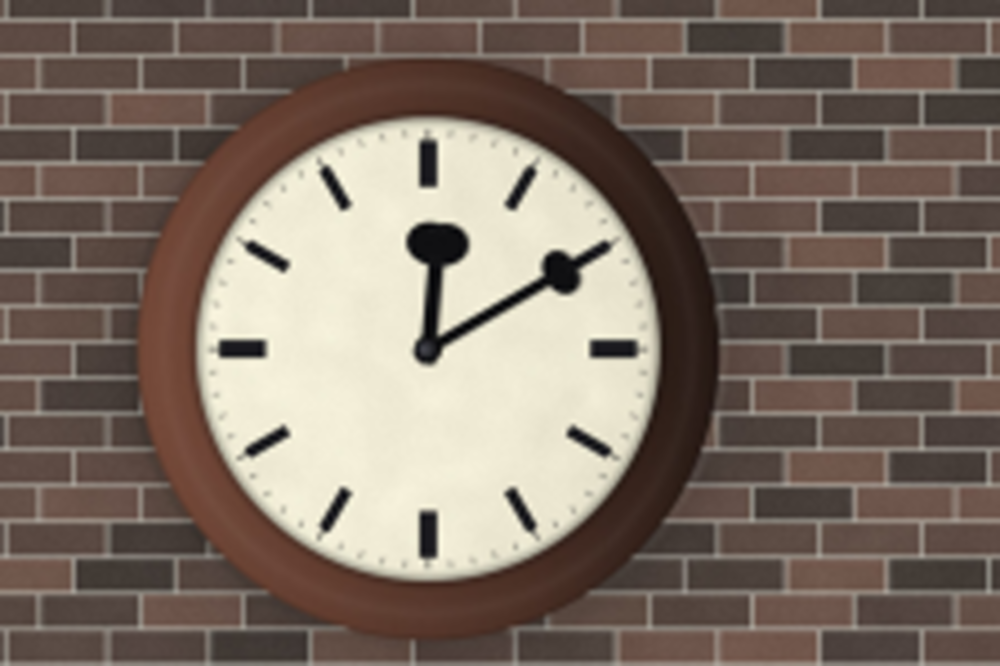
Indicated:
h=12 m=10
